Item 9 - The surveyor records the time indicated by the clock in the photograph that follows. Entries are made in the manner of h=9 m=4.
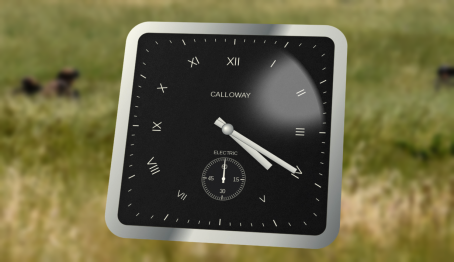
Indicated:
h=4 m=20
